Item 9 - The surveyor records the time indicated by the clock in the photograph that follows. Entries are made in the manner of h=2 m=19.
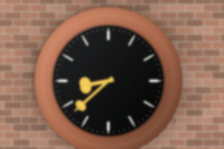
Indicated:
h=8 m=38
